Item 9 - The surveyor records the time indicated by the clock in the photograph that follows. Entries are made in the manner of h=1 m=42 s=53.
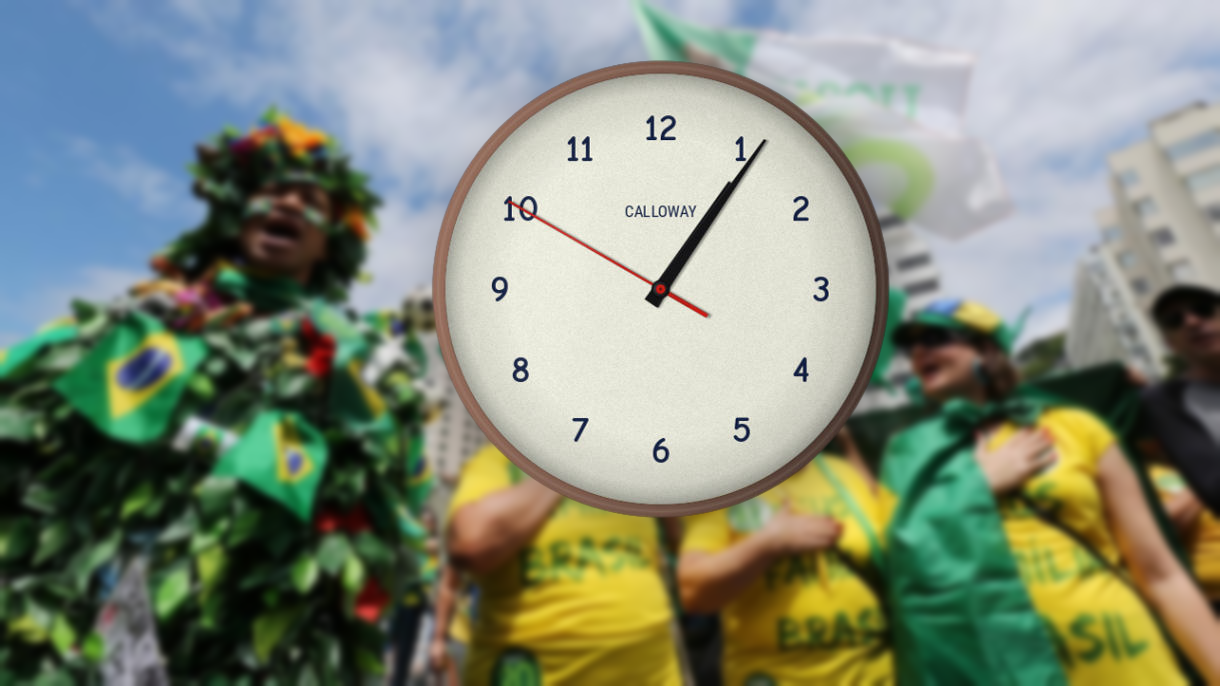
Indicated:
h=1 m=5 s=50
